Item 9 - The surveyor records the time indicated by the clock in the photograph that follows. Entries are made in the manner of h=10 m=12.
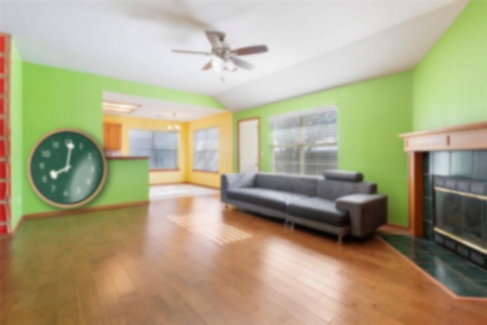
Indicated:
h=8 m=1
